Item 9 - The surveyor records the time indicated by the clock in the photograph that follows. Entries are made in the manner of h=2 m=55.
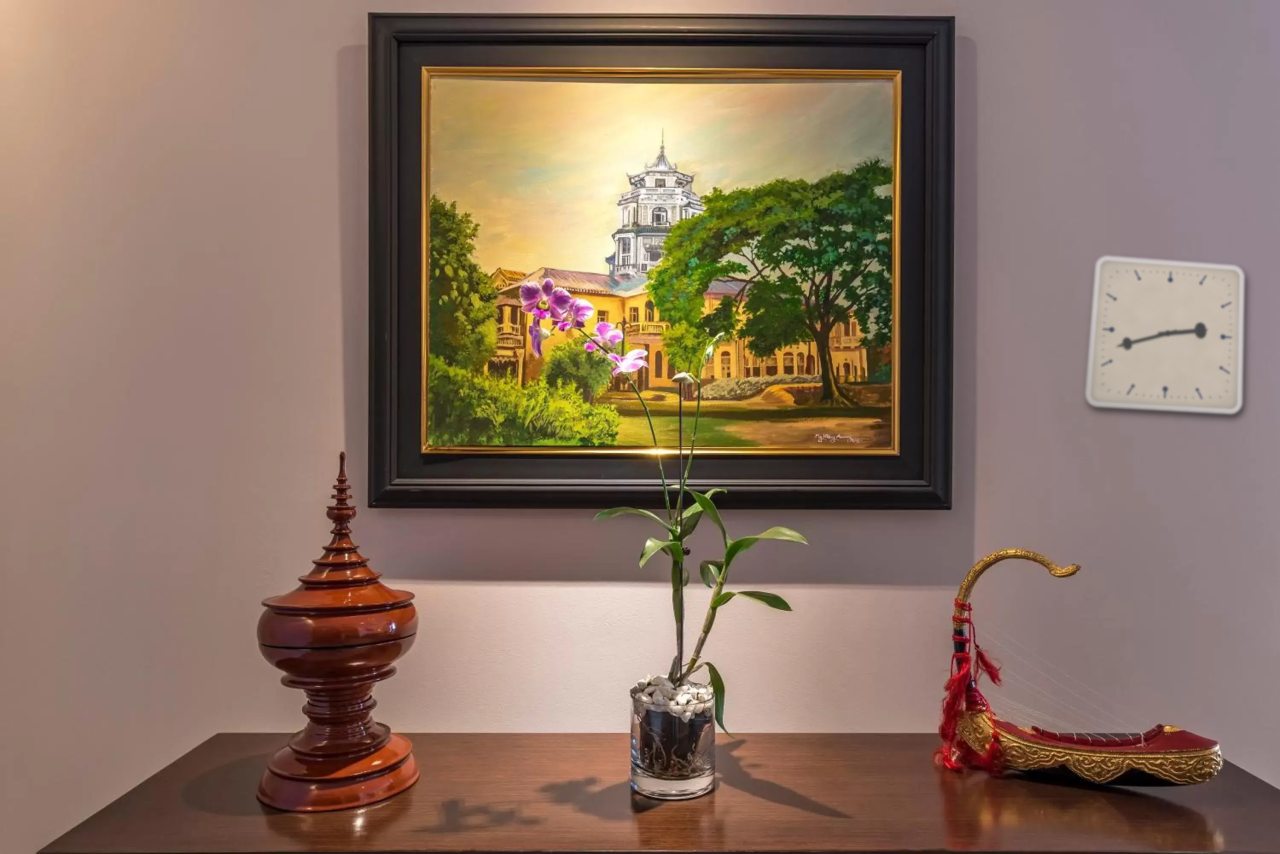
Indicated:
h=2 m=42
